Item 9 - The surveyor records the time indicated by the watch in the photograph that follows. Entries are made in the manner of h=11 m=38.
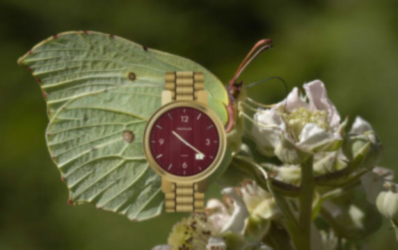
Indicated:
h=10 m=21
